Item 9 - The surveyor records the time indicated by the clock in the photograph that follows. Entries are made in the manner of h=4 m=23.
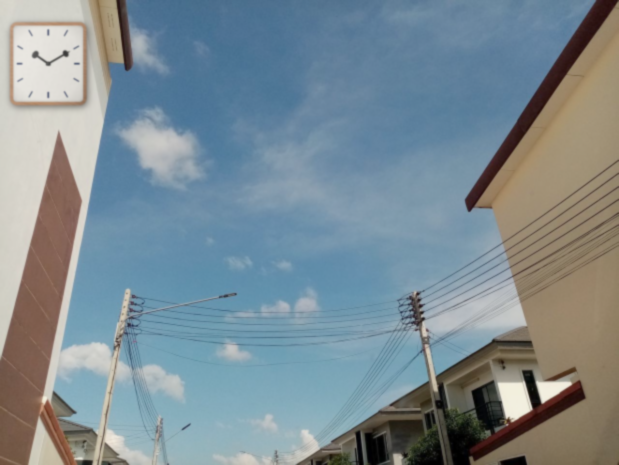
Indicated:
h=10 m=10
